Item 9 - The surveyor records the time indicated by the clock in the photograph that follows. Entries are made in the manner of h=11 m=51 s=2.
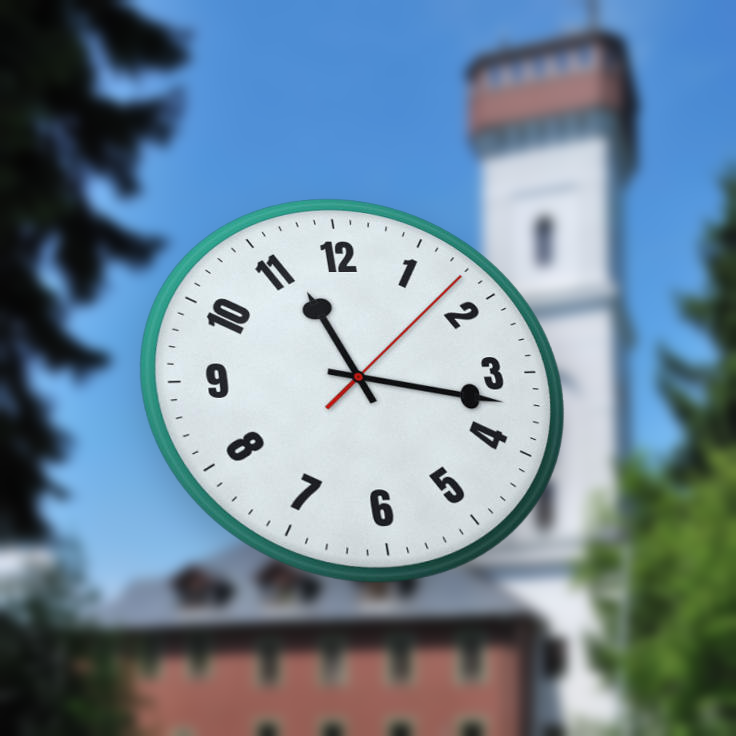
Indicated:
h=11 m=17 s=8
